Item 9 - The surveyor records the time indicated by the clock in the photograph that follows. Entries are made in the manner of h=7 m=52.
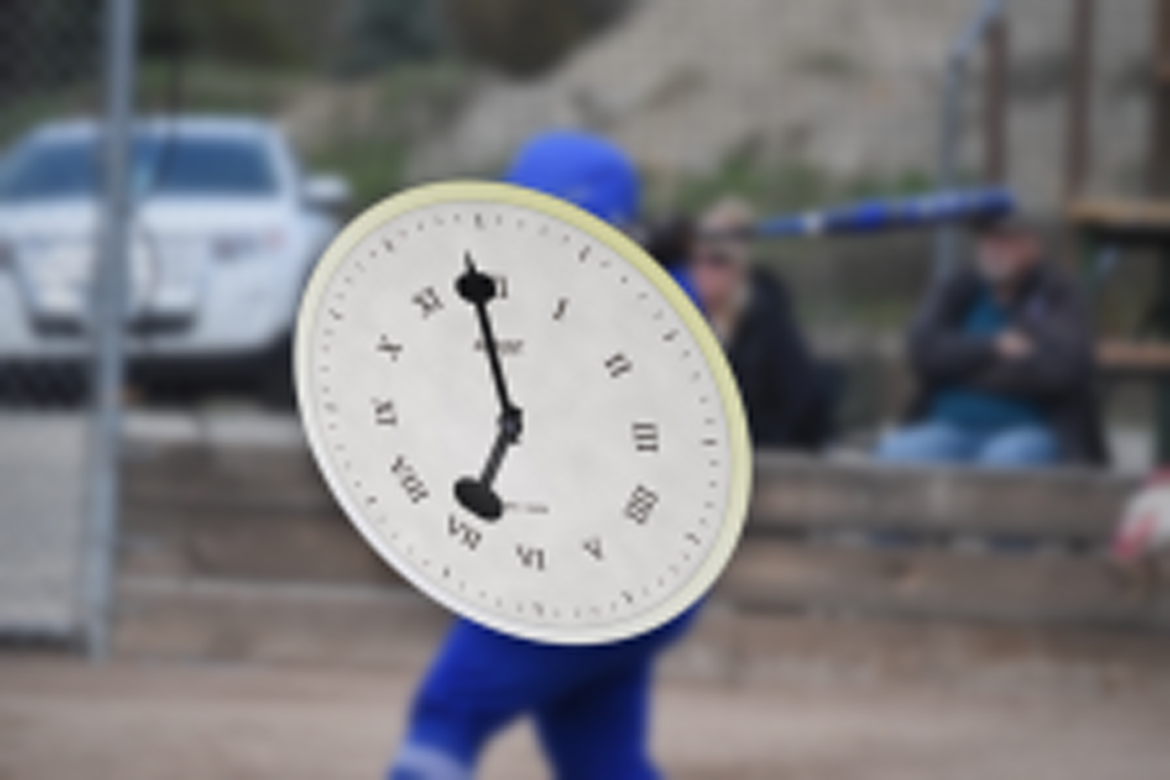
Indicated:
h=6 m=59
